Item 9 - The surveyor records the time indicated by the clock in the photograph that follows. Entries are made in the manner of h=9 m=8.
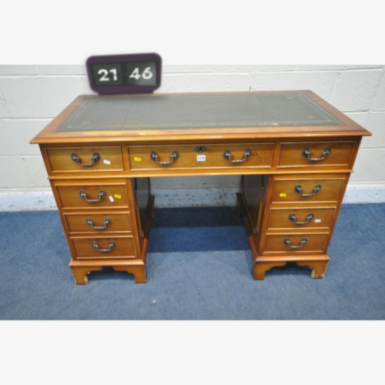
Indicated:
h=21 m=46
